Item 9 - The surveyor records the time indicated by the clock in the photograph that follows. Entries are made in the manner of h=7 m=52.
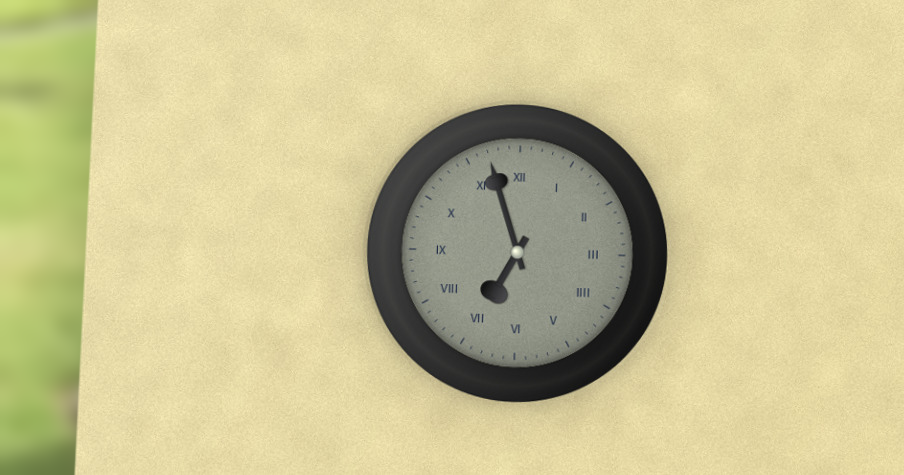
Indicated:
h=6 m=57
